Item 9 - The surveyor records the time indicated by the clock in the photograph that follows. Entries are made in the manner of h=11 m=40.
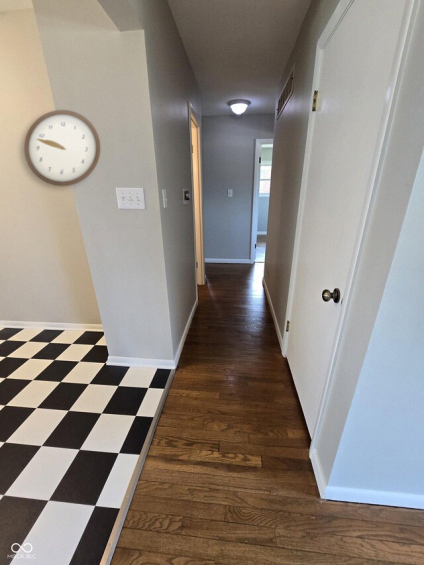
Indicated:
h=9 m=48
